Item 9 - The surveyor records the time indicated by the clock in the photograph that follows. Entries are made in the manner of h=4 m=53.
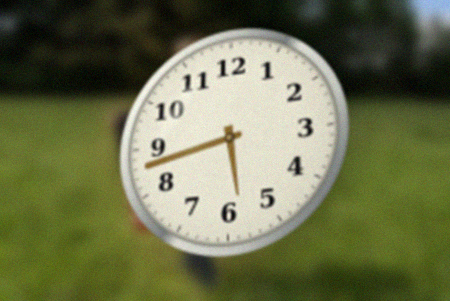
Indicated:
h=5 m=43
